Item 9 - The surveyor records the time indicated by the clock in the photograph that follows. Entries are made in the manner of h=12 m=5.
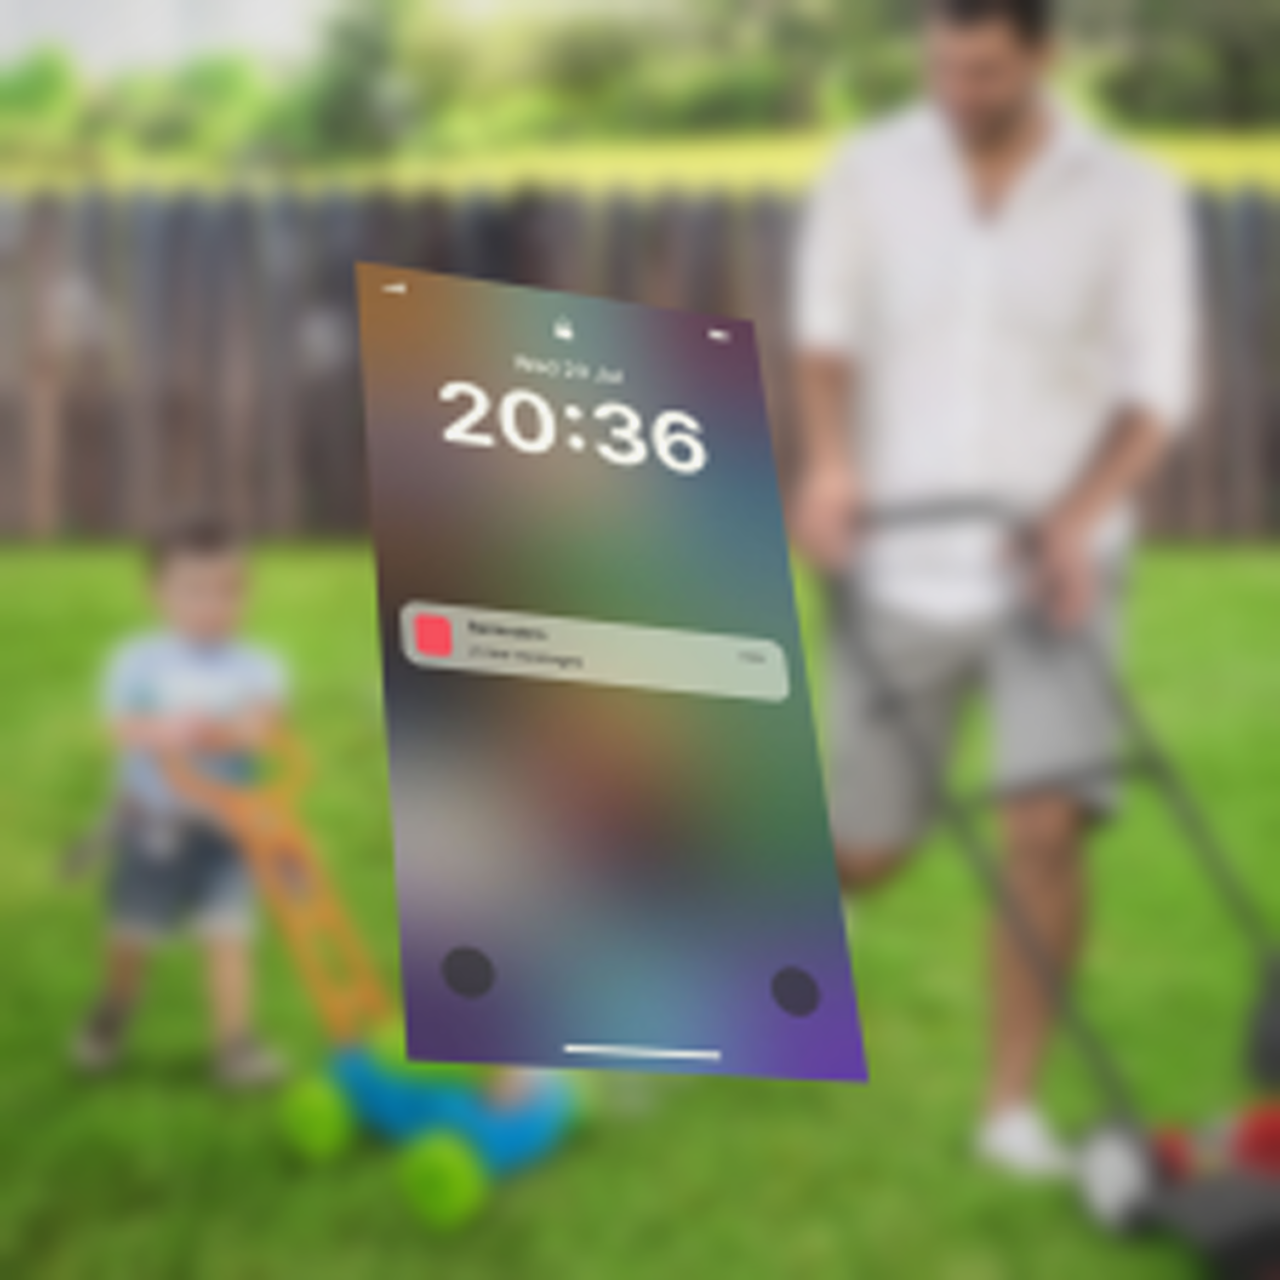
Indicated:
h=20 m=36
